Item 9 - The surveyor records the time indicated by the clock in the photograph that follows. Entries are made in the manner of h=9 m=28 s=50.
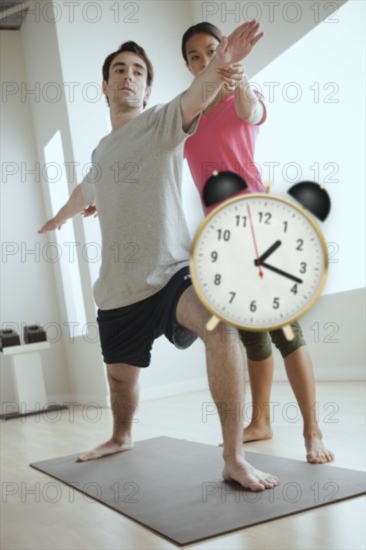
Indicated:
h=1 m=17 s=57
